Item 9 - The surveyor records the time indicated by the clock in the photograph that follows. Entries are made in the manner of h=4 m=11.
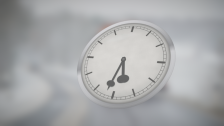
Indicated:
h=5 m=32
